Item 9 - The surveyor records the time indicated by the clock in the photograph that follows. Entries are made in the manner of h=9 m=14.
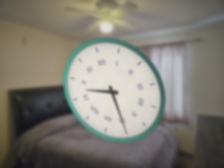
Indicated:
h=9 m=30
